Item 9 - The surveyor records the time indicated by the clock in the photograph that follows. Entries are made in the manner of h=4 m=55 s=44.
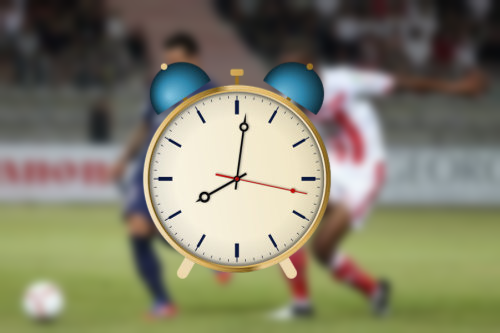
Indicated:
h=8 m=1 s=17
